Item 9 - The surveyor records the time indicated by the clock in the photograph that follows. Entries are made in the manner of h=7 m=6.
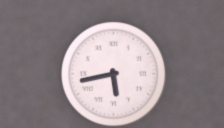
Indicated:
h=5 m=43
